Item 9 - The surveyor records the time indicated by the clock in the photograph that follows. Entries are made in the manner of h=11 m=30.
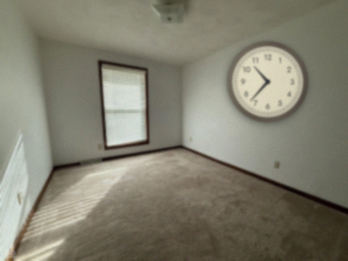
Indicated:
h=10 m=37
